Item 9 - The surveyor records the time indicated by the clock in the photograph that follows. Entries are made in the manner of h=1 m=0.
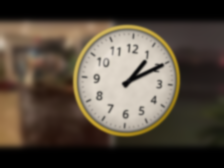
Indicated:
h=1 m=10
